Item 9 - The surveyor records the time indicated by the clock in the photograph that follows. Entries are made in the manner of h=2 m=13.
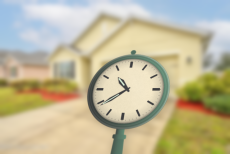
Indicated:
h=10 m=39
